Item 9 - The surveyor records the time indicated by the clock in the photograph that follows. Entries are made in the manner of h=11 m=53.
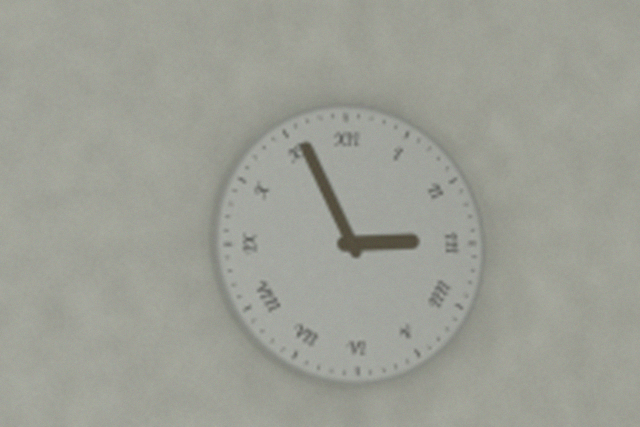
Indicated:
h=2 m=56
